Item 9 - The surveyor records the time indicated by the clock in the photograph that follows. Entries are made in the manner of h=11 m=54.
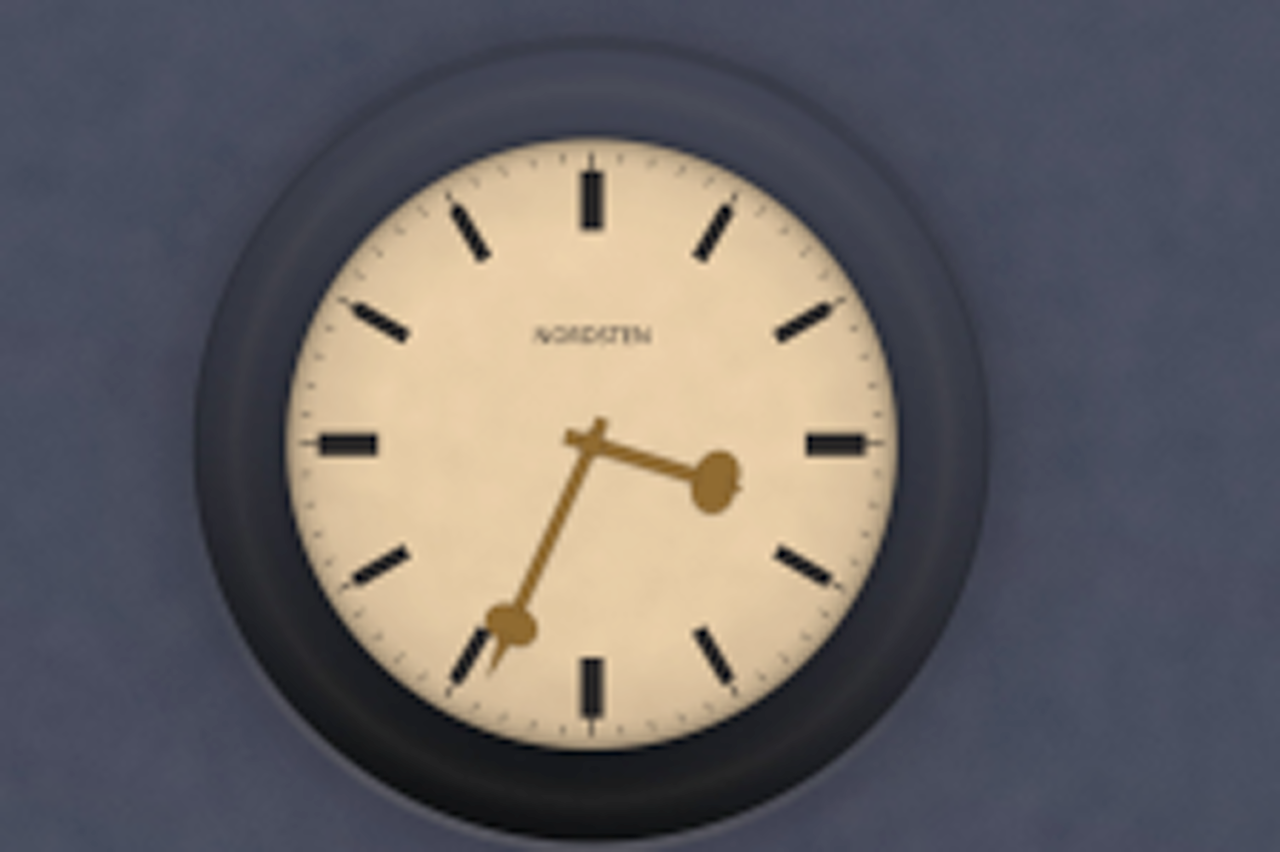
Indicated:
h=3 m=34
